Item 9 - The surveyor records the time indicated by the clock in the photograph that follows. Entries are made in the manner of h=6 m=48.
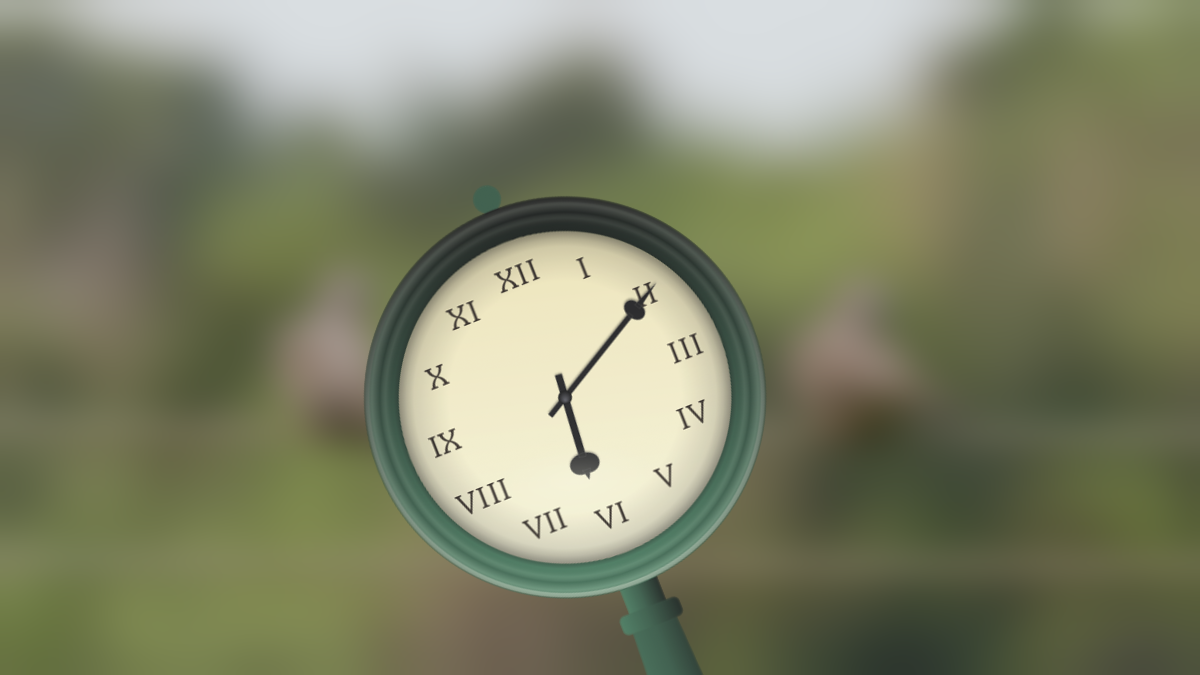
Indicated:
h=6 m=10
